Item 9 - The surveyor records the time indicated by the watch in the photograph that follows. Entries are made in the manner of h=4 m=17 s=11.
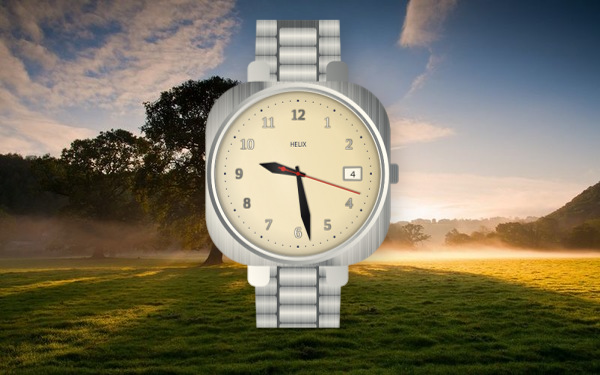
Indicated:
h=9 m=28 s=18
